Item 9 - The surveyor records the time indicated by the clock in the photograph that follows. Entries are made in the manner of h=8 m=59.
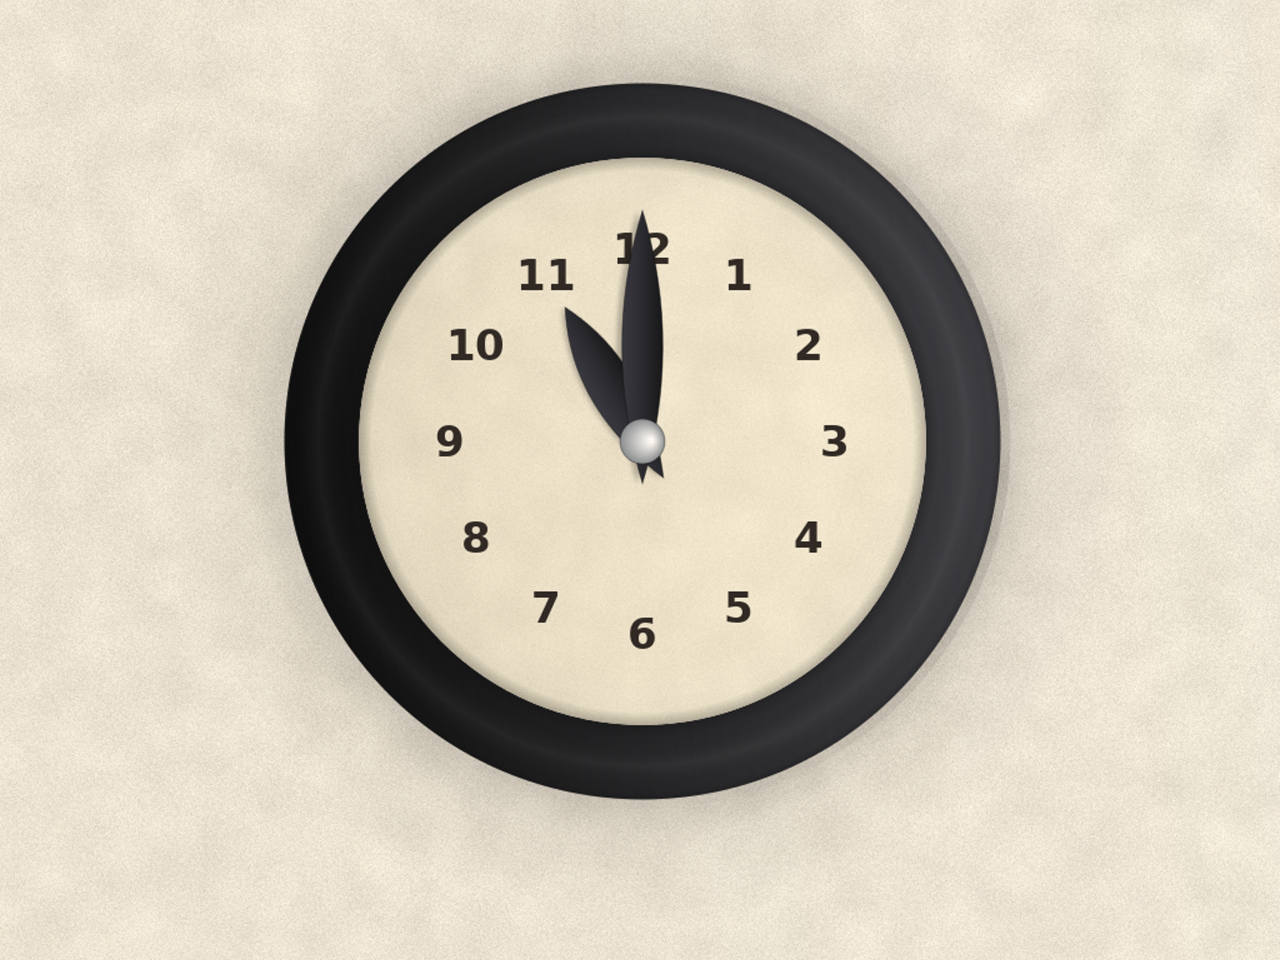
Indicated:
h=11 m=0
